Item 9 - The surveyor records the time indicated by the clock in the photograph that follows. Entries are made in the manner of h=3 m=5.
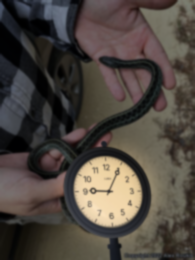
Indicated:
h=9 m=5
